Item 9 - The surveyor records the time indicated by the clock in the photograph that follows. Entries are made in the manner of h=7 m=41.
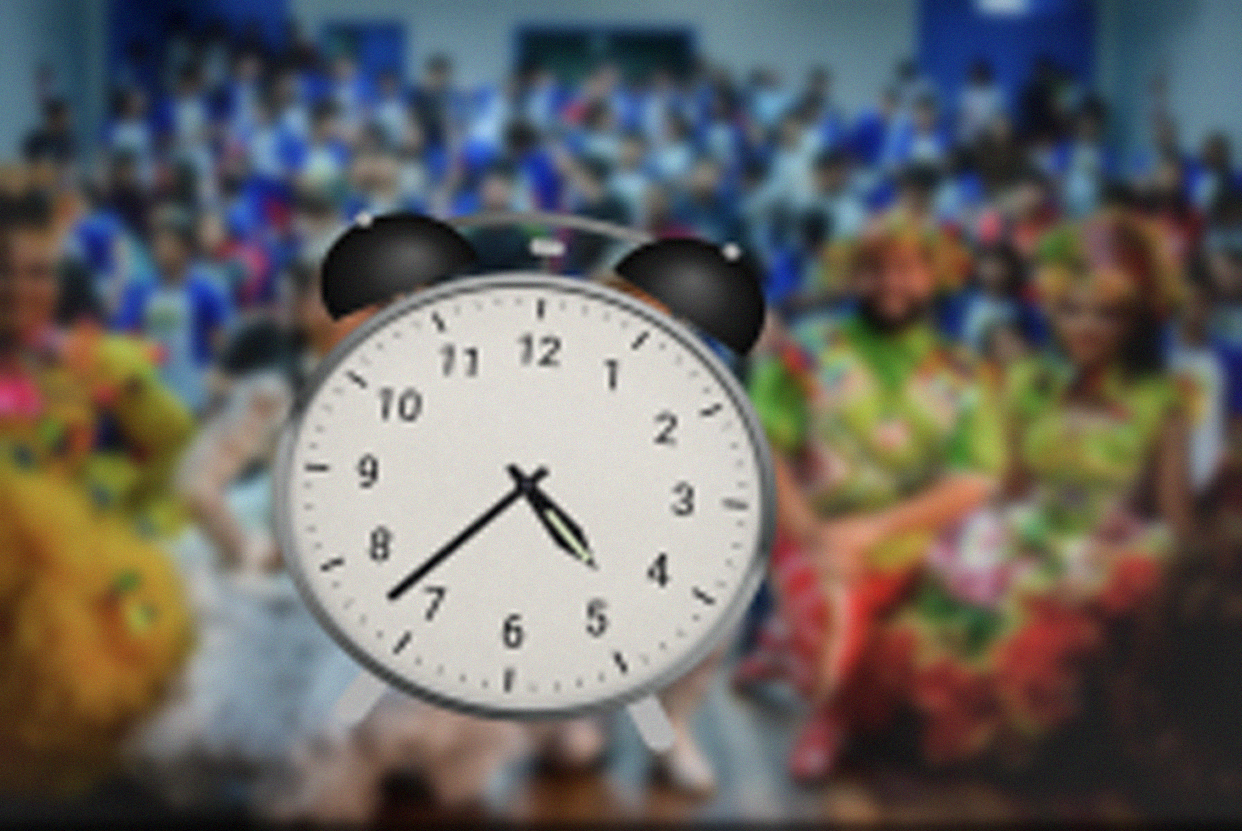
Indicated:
h=4 m=37
